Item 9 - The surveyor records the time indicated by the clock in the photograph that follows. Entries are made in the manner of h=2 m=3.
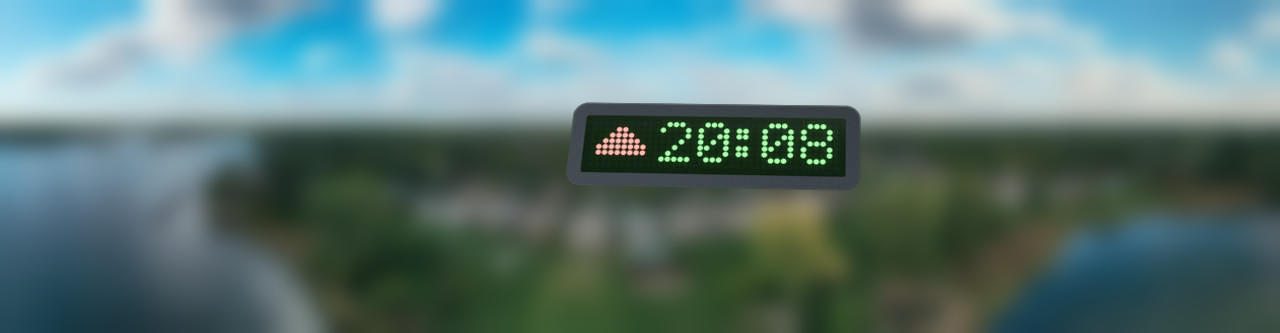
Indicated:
h=20 m=8
